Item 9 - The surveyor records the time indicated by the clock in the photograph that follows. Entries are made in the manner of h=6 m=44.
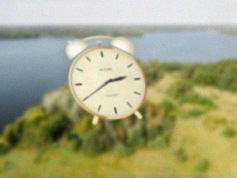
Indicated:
h=2 m=40
